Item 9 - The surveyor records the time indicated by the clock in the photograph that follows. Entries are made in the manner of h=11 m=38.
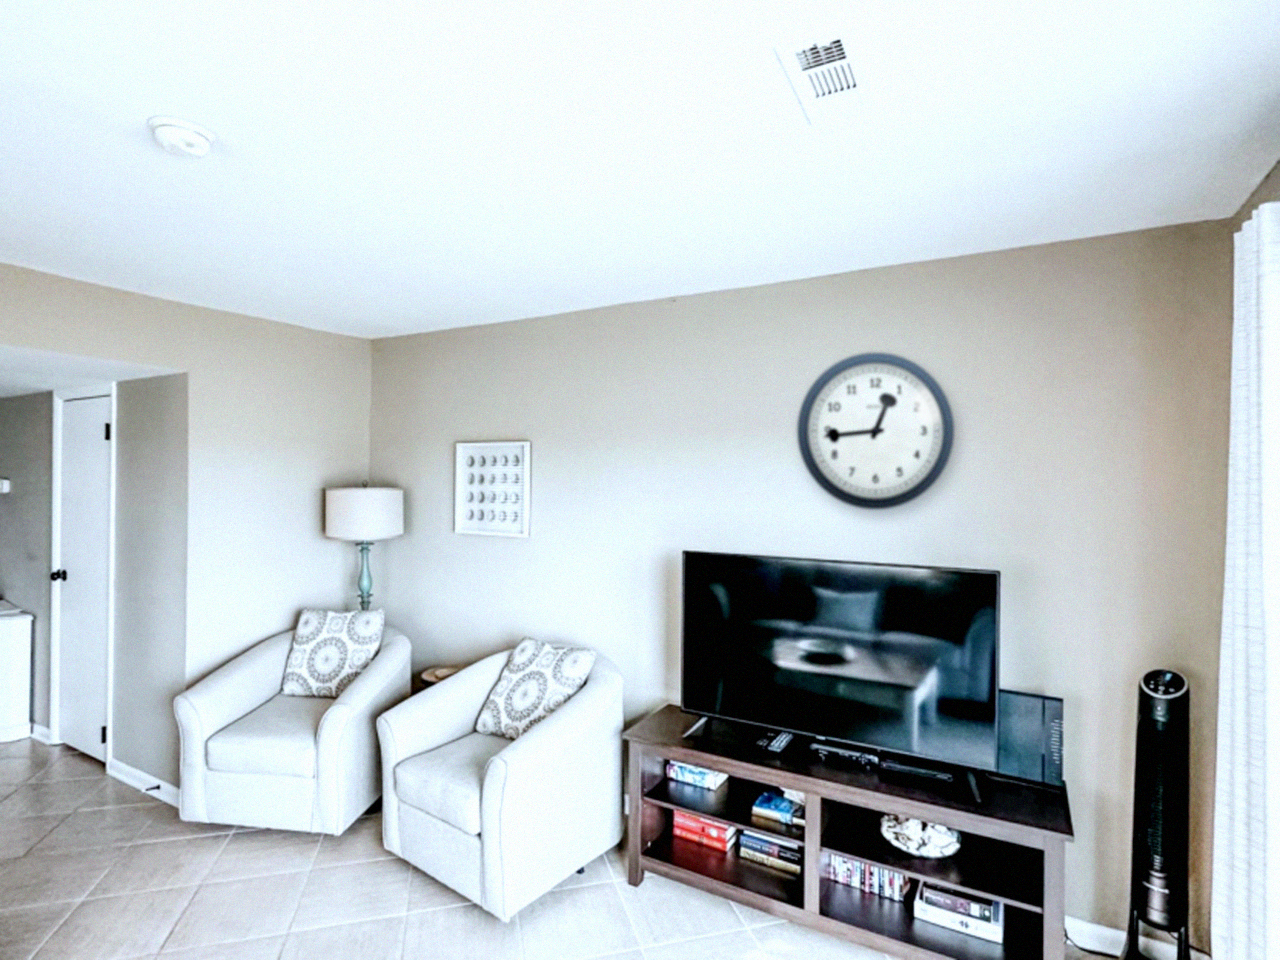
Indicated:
h=12 m=44
